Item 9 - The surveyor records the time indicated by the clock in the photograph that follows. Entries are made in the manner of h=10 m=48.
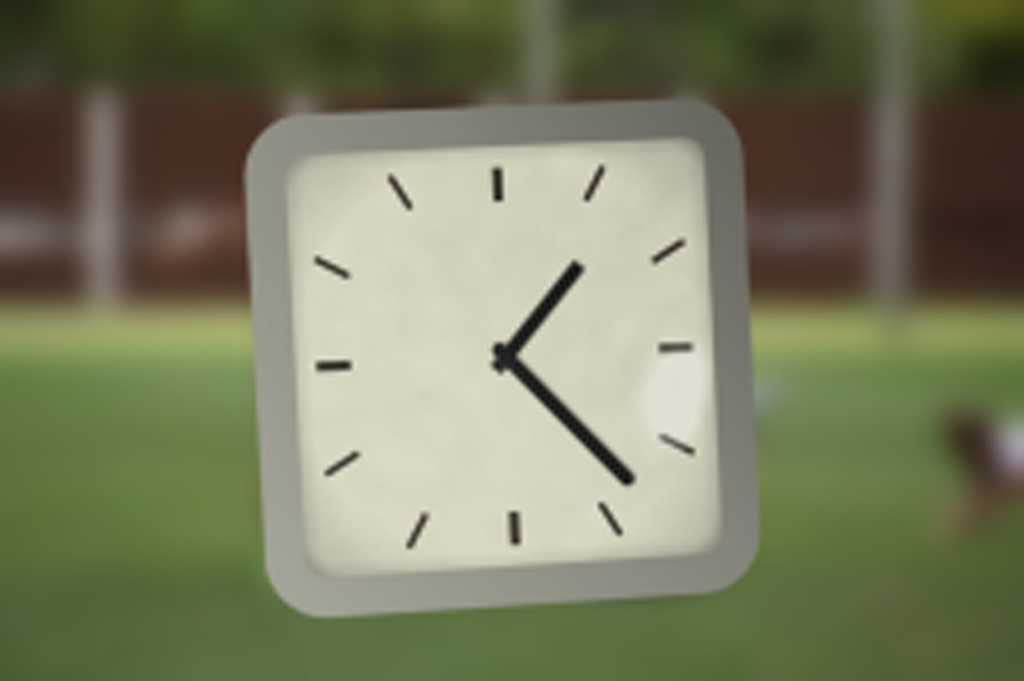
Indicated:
h=1 m=23
